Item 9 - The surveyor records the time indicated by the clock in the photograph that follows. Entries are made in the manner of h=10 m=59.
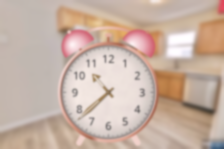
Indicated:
h=10 m=38
